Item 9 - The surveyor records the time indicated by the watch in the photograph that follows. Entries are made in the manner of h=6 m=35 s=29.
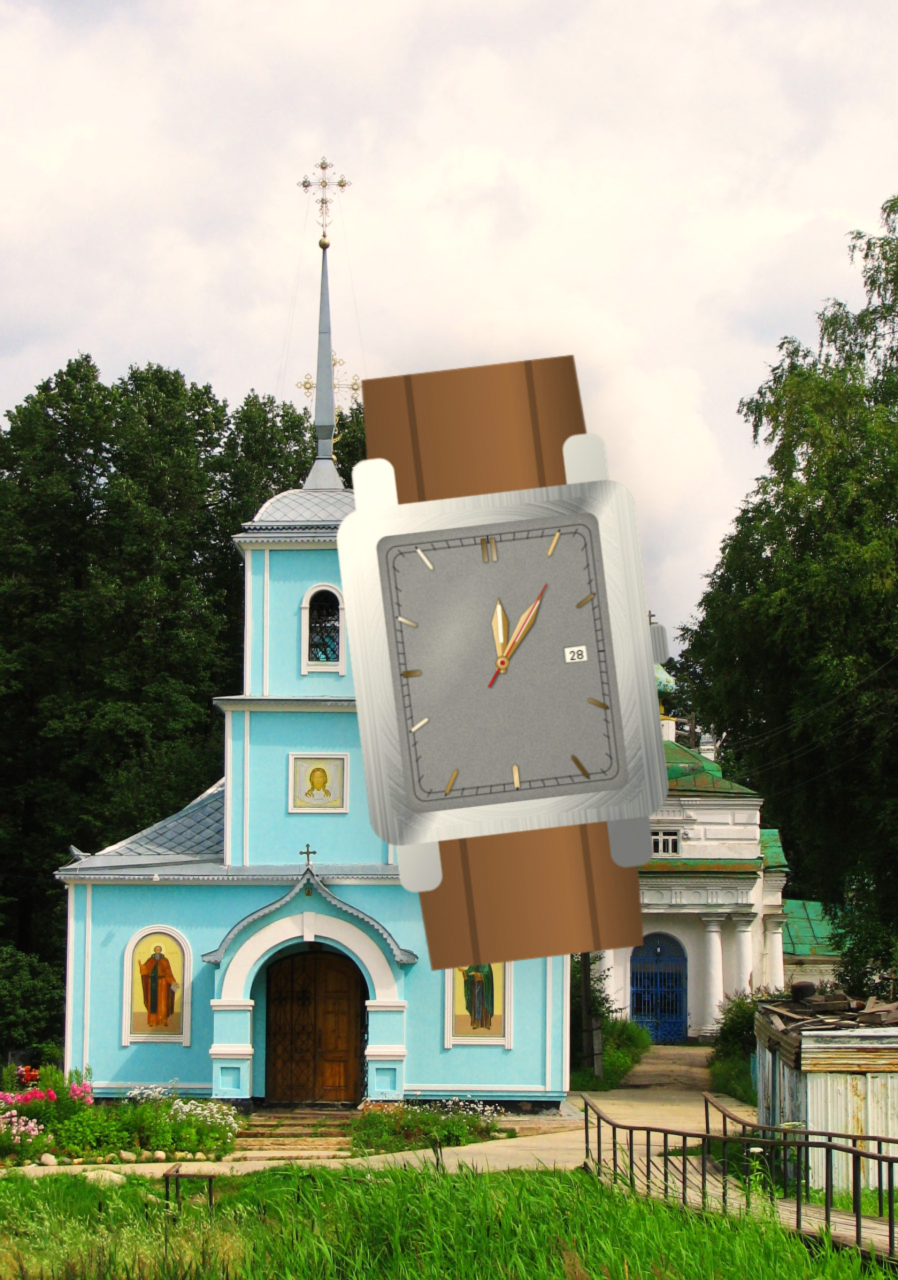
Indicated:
h=12 m=6 s=6
